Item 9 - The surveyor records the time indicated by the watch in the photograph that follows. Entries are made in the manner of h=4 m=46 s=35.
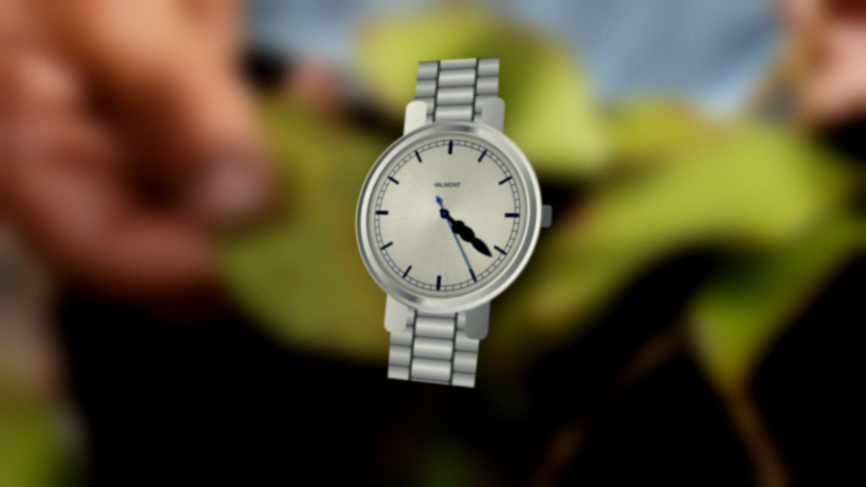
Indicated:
h=4 m=21 s=25
